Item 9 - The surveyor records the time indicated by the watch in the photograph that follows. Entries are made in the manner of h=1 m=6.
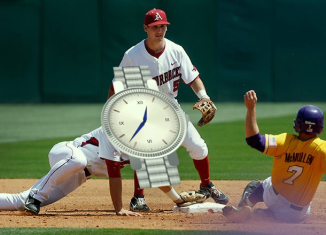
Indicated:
h=12 m=37
